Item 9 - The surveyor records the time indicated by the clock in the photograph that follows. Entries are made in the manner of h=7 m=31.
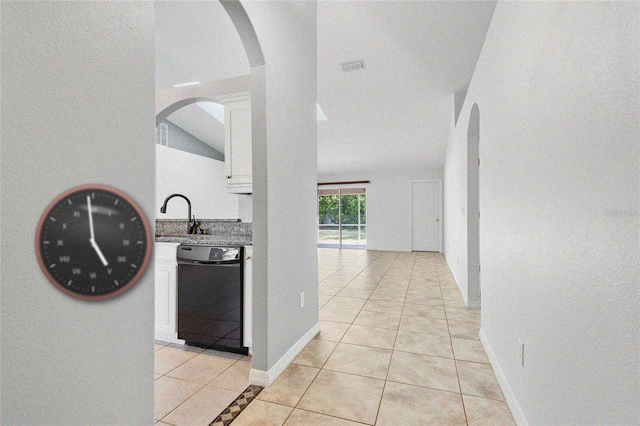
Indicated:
h=4 m=59
